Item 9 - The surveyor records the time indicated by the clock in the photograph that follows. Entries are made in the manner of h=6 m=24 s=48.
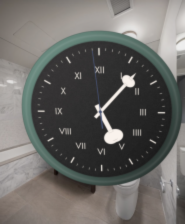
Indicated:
h=5 m=6 s=59
